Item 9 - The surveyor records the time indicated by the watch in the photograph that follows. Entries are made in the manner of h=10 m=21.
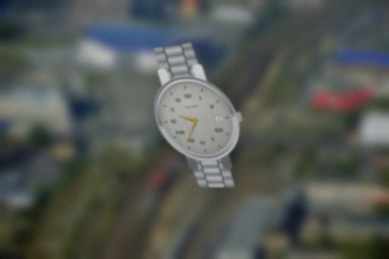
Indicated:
h=9 m=36
